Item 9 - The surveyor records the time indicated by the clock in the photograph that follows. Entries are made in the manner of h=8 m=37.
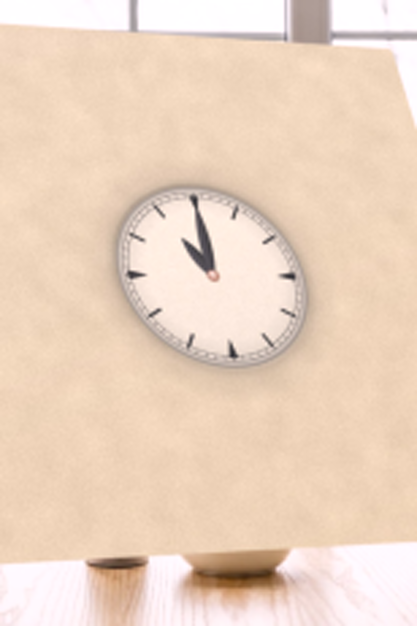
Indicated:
h=11 m=0
